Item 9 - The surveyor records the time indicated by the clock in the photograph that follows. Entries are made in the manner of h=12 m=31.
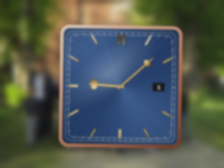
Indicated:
h=9 m=8
